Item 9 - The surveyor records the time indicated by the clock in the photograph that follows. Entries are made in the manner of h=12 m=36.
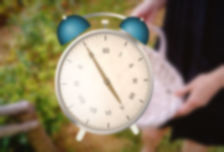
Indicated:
h=4 m=55
